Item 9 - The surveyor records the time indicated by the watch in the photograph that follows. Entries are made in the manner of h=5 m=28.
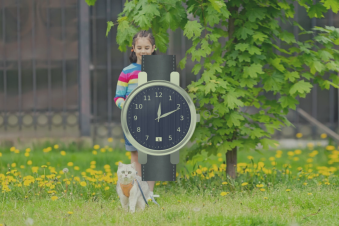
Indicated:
h=12 m=11
